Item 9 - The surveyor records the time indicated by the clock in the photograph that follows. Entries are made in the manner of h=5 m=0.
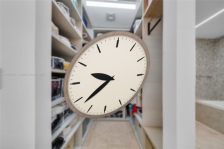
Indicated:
h=9 m=38
